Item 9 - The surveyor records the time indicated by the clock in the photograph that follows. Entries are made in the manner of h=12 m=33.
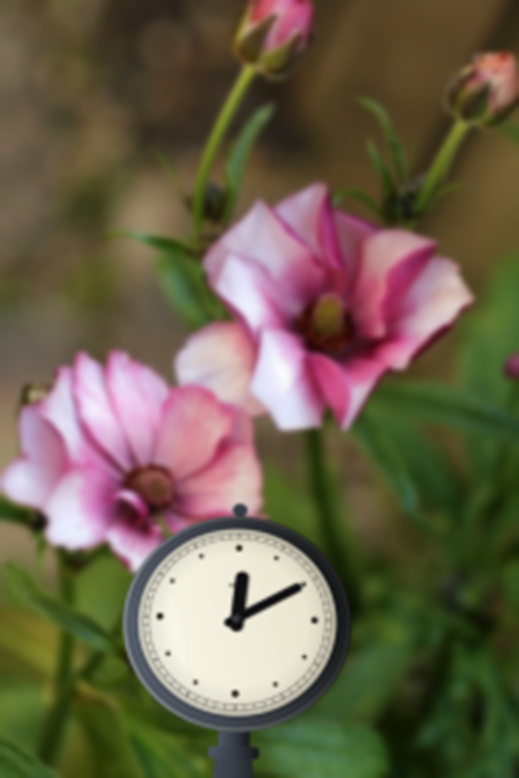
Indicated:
h=12 m=10
